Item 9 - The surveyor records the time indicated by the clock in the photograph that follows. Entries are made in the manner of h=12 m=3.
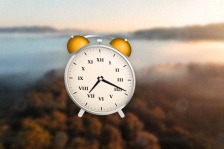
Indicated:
h=7 m=19
